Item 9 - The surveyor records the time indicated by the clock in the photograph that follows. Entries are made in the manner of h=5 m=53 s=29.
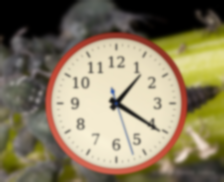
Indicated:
h=1 m=20 s=27
